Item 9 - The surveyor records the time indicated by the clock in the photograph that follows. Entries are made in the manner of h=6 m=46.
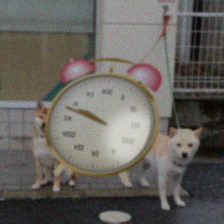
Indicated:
h=9 m=48
